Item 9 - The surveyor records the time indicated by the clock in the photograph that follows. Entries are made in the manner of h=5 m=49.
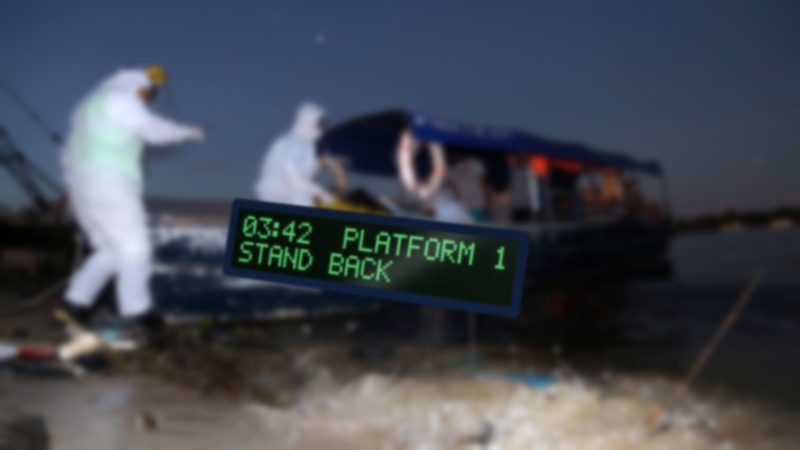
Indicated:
h=3 m=42
